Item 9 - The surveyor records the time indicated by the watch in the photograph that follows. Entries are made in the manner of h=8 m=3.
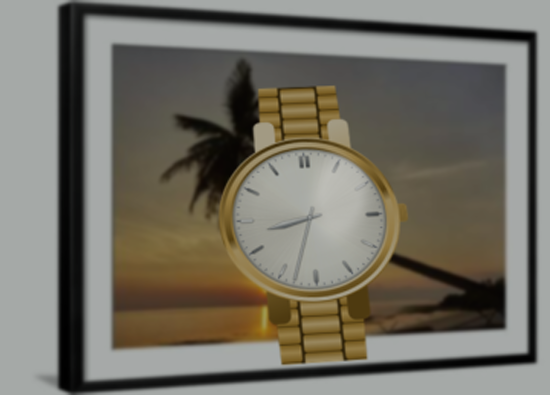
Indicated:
h=8 m=33
